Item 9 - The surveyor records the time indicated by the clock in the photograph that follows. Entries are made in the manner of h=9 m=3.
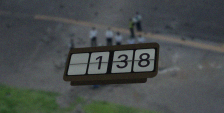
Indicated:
h=1 m=38
